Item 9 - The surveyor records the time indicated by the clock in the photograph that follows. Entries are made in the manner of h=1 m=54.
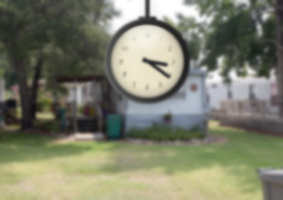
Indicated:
h=3 m=21
